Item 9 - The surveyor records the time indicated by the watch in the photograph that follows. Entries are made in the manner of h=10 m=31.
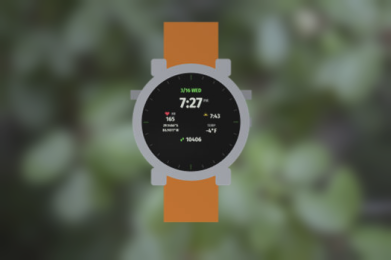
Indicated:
h=7 m=27
